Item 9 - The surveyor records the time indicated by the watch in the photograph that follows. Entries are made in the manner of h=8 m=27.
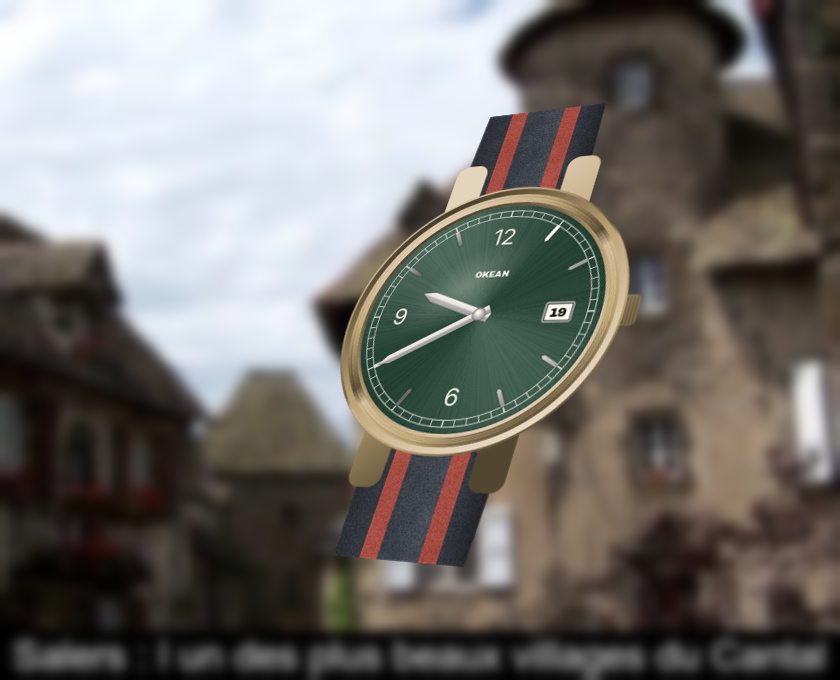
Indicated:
h=9 m=40
